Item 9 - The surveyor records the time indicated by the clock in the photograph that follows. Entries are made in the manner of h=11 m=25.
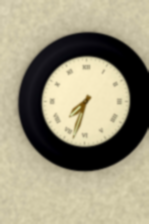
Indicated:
h=7 m=33
